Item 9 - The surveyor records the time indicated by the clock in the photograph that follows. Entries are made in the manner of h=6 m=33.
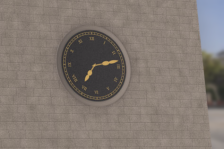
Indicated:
h=7 m=13
